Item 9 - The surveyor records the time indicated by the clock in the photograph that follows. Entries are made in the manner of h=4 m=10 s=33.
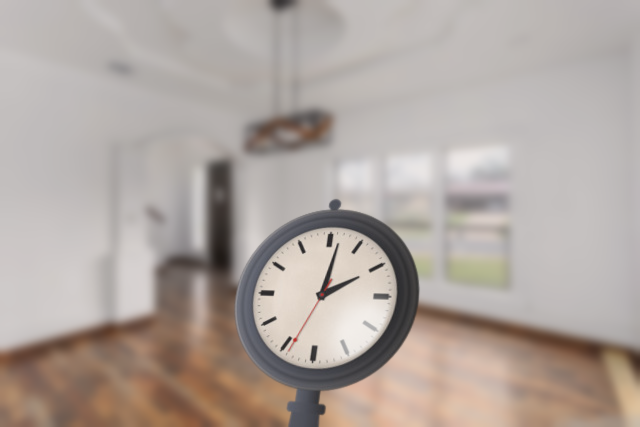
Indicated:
h=2 m=1 s=34
